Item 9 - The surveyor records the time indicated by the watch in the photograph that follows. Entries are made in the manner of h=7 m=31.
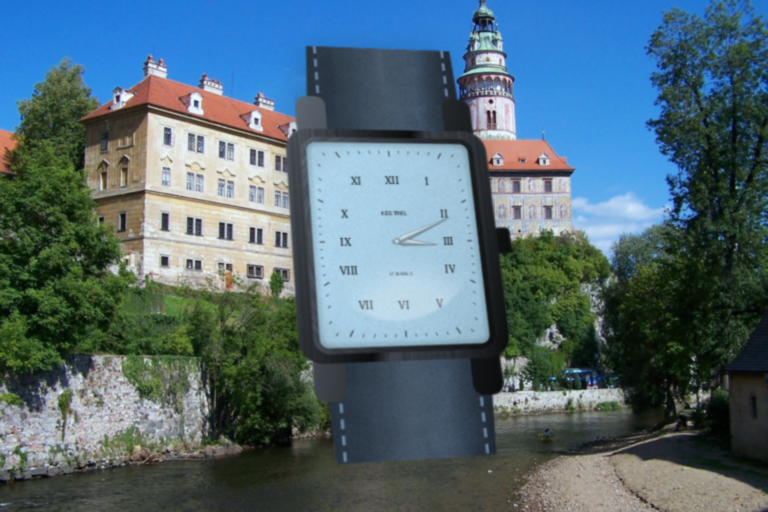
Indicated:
h=3 m=11
